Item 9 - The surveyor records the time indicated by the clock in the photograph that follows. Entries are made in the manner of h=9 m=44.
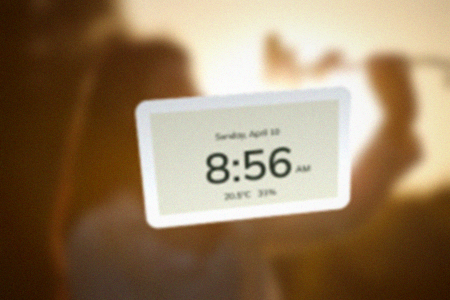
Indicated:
h=8 m=56
